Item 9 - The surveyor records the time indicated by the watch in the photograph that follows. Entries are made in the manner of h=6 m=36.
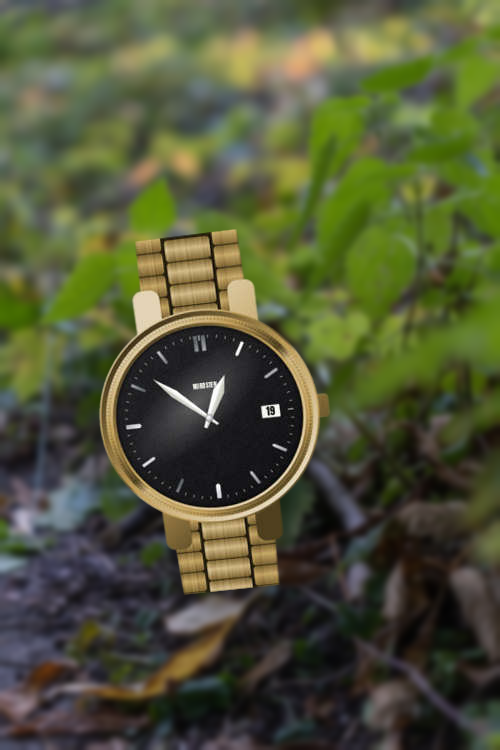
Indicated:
h=12 m=52
